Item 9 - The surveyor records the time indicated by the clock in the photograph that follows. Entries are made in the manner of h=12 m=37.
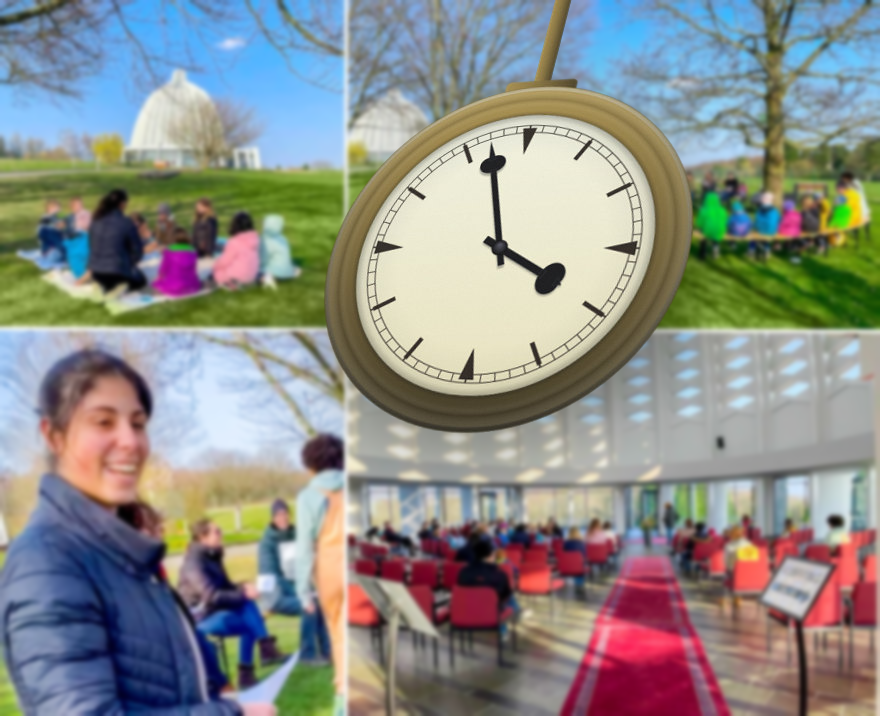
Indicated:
h=3 m=57
